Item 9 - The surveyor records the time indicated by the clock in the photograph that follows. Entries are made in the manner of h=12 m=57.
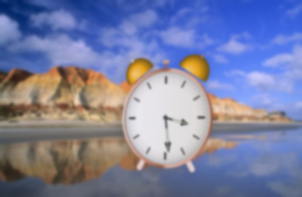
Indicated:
h=3 m=29
